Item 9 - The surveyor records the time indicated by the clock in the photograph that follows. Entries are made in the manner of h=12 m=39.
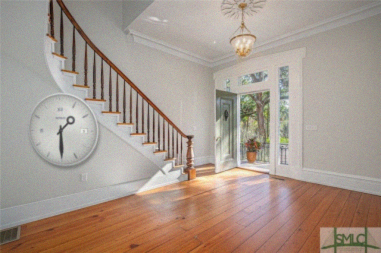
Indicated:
h=1 m=30
